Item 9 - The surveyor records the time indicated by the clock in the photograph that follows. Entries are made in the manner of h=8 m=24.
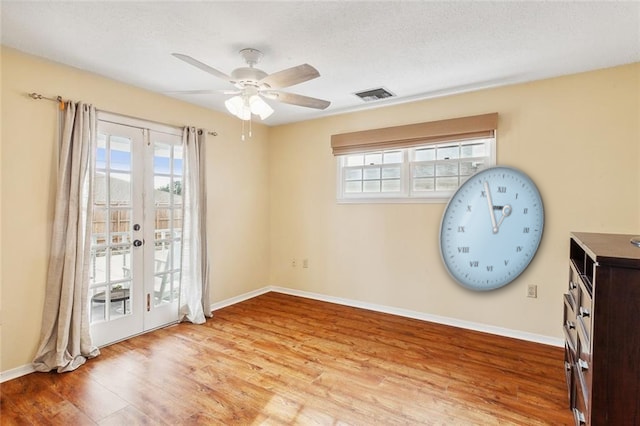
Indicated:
h=12 m=56
